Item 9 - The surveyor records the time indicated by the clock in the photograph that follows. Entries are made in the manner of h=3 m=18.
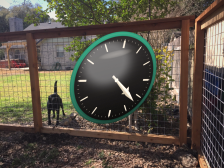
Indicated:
h=4 m=22
